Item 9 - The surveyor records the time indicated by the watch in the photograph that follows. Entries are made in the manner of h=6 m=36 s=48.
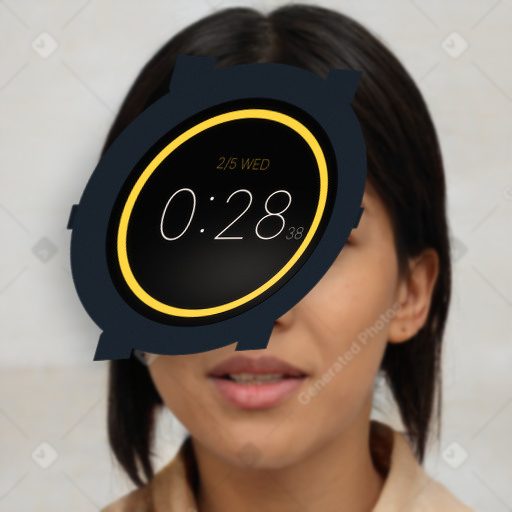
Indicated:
h=0 m=28 s=38
